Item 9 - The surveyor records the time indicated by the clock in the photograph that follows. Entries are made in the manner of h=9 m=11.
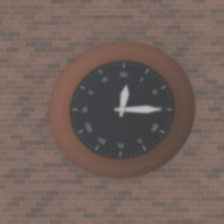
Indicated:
h=12 m=15
